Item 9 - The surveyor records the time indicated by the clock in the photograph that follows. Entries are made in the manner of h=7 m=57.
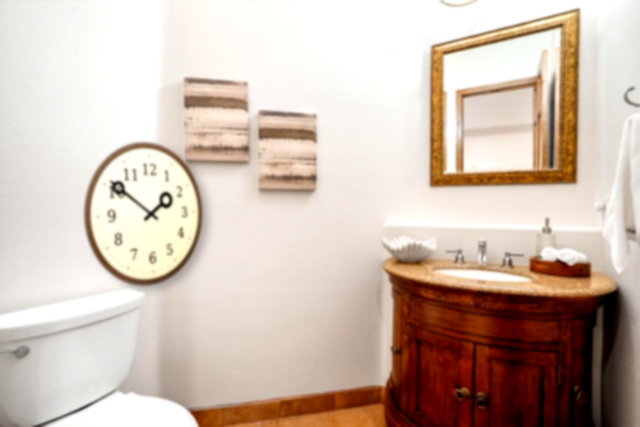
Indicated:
h=1 m=51
